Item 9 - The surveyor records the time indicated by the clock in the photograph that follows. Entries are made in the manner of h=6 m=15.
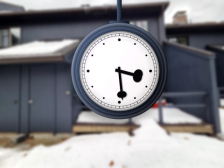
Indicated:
h=3 m=29
